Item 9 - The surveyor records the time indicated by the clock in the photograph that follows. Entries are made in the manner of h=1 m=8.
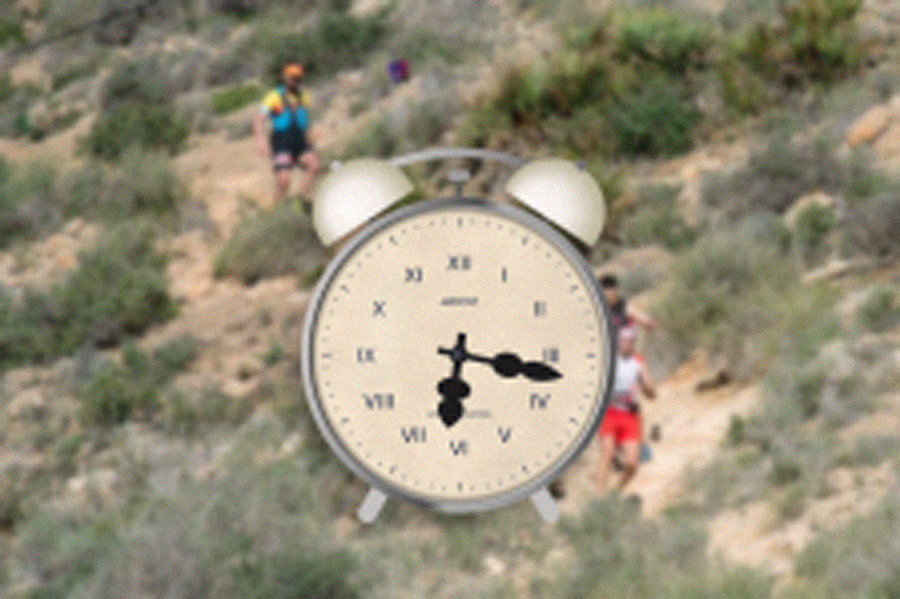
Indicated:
h=6 m=17
